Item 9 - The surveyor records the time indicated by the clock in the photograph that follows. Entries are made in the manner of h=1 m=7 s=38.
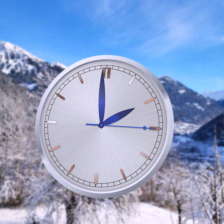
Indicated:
h=1 m=59 s=15
